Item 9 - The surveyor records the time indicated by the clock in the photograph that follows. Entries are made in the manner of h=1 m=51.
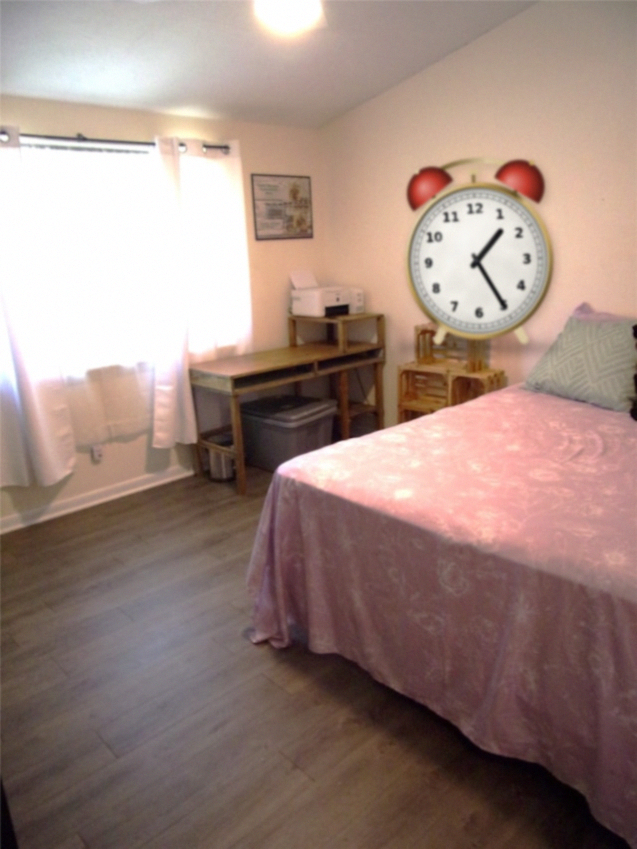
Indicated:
h=1 m=25
